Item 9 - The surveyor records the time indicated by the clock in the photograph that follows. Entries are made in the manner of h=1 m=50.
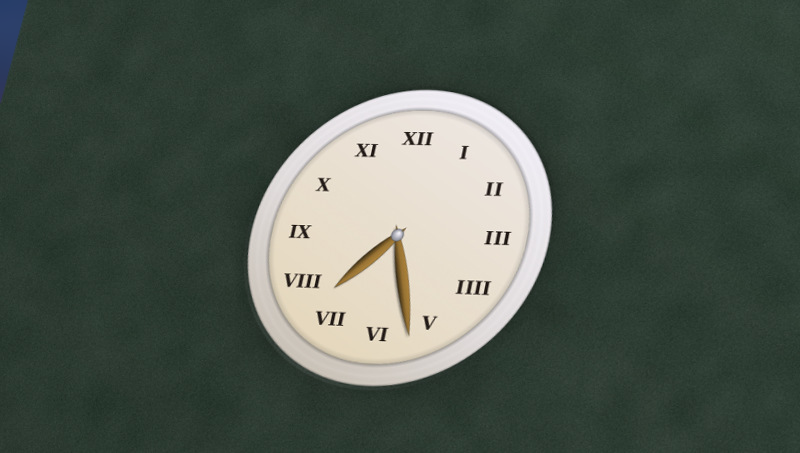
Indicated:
h=7 m=27
